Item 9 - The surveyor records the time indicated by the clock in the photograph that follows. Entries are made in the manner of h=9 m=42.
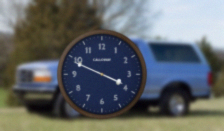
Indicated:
h=3 m=49
